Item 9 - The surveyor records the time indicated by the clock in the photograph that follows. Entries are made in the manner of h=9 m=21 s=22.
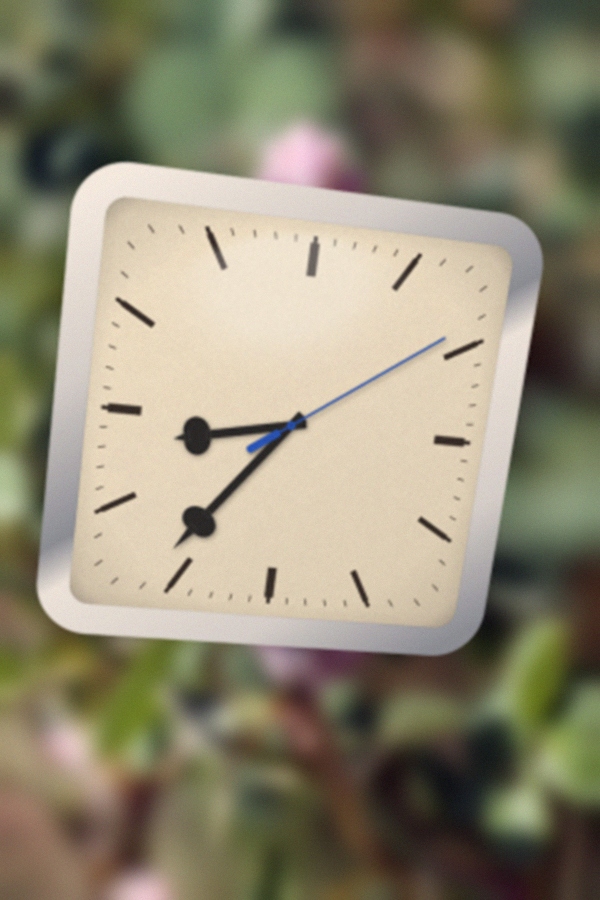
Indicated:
h=8 m=36 s=9
